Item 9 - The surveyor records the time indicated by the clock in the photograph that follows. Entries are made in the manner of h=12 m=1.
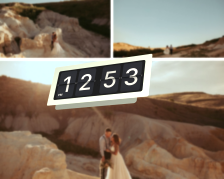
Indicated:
h=12 m=53
